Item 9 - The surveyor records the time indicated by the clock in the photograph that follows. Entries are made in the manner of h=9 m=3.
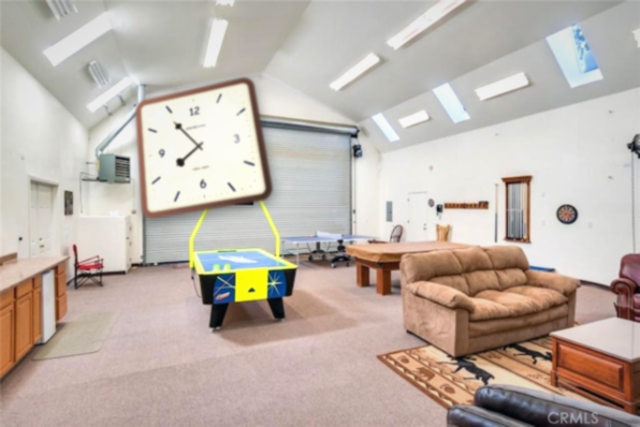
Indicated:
h=7 m=54
